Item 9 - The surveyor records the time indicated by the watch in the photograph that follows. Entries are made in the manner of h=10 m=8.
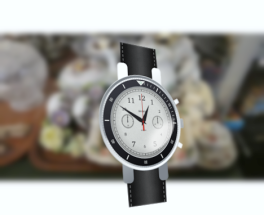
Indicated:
h=12 m=50
